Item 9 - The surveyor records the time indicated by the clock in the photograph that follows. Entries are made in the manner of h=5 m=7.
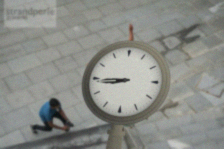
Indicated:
h=8 m=44
